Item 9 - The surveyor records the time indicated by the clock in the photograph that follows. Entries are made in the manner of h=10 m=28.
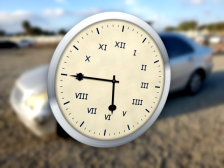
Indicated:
h=5 m=45
